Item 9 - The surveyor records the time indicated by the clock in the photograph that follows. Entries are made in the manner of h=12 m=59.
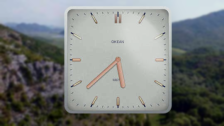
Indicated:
h=5 m=38
